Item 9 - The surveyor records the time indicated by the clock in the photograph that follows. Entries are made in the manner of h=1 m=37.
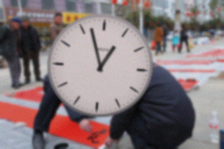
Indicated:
h=12 m=57
